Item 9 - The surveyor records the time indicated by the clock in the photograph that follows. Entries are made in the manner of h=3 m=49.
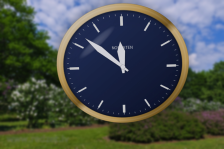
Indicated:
h=11 m=52
